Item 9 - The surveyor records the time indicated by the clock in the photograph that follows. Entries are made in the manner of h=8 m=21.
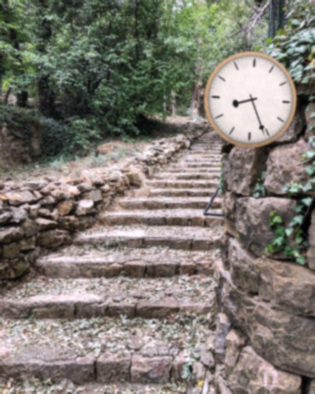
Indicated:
h=8 m=26
